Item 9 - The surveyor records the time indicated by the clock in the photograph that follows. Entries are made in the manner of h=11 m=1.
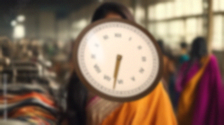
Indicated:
h=6 m=32
